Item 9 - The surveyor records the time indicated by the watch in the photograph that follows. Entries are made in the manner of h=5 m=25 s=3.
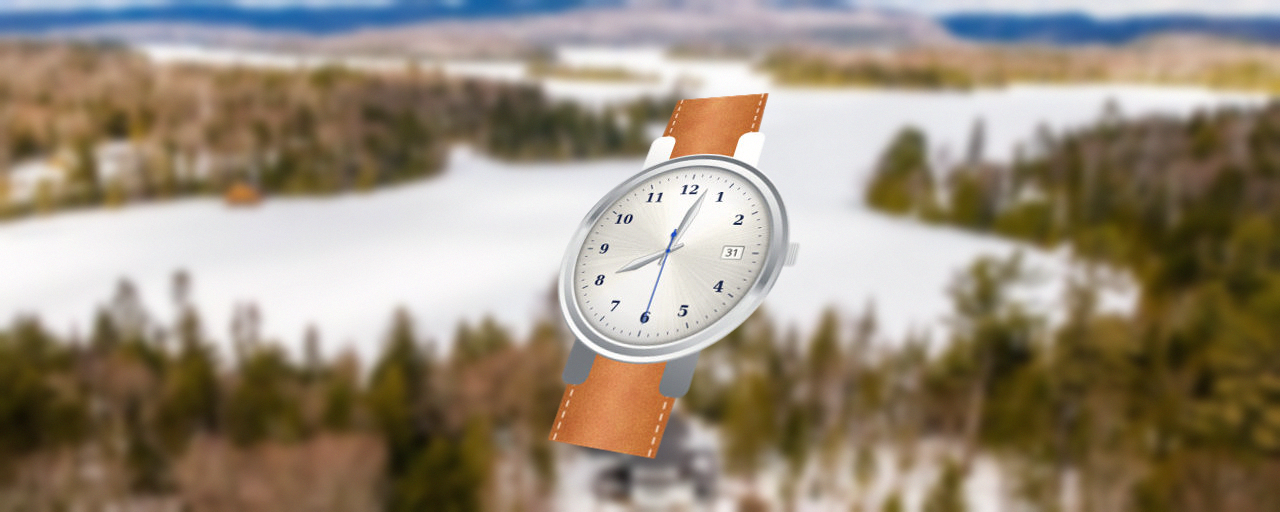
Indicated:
h=8 m=2 s=30
